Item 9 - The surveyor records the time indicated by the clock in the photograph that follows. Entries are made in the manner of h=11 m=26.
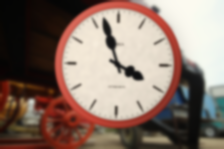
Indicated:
h=3 m=57
